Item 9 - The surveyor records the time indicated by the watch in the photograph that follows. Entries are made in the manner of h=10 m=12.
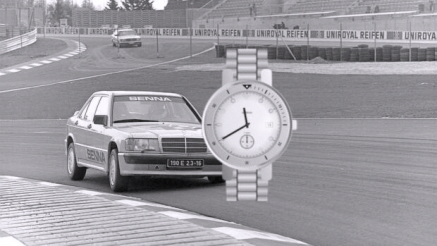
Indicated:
h=11 m=40
